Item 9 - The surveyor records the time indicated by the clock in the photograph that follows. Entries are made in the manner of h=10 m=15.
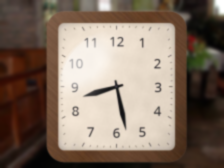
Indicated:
h=8 m=28
